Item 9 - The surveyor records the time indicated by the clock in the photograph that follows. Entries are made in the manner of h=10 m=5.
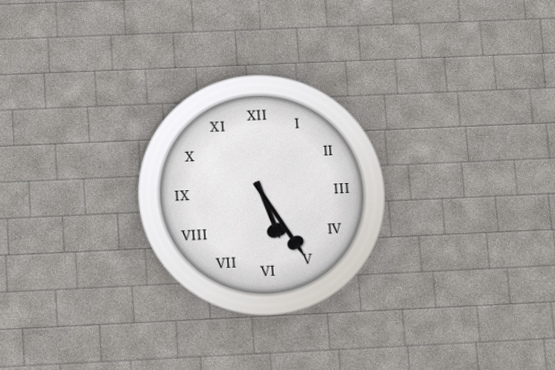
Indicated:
h=5 m=25
